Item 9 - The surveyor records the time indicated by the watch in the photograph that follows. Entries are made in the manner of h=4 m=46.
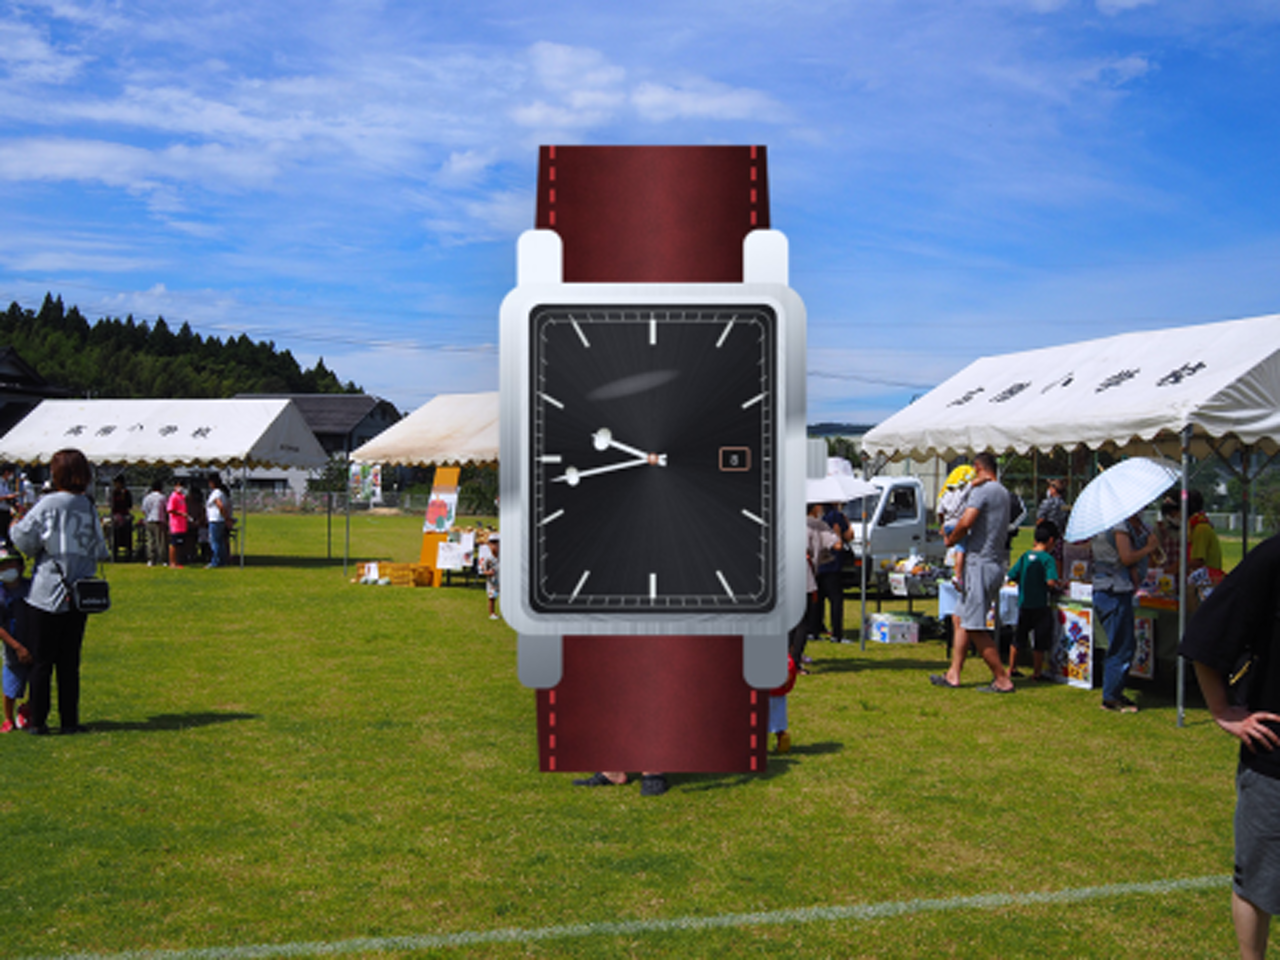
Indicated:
h=9 m=43
